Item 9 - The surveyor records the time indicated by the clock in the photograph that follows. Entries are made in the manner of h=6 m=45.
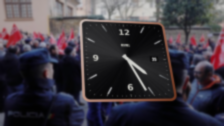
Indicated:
h=4 m=26
